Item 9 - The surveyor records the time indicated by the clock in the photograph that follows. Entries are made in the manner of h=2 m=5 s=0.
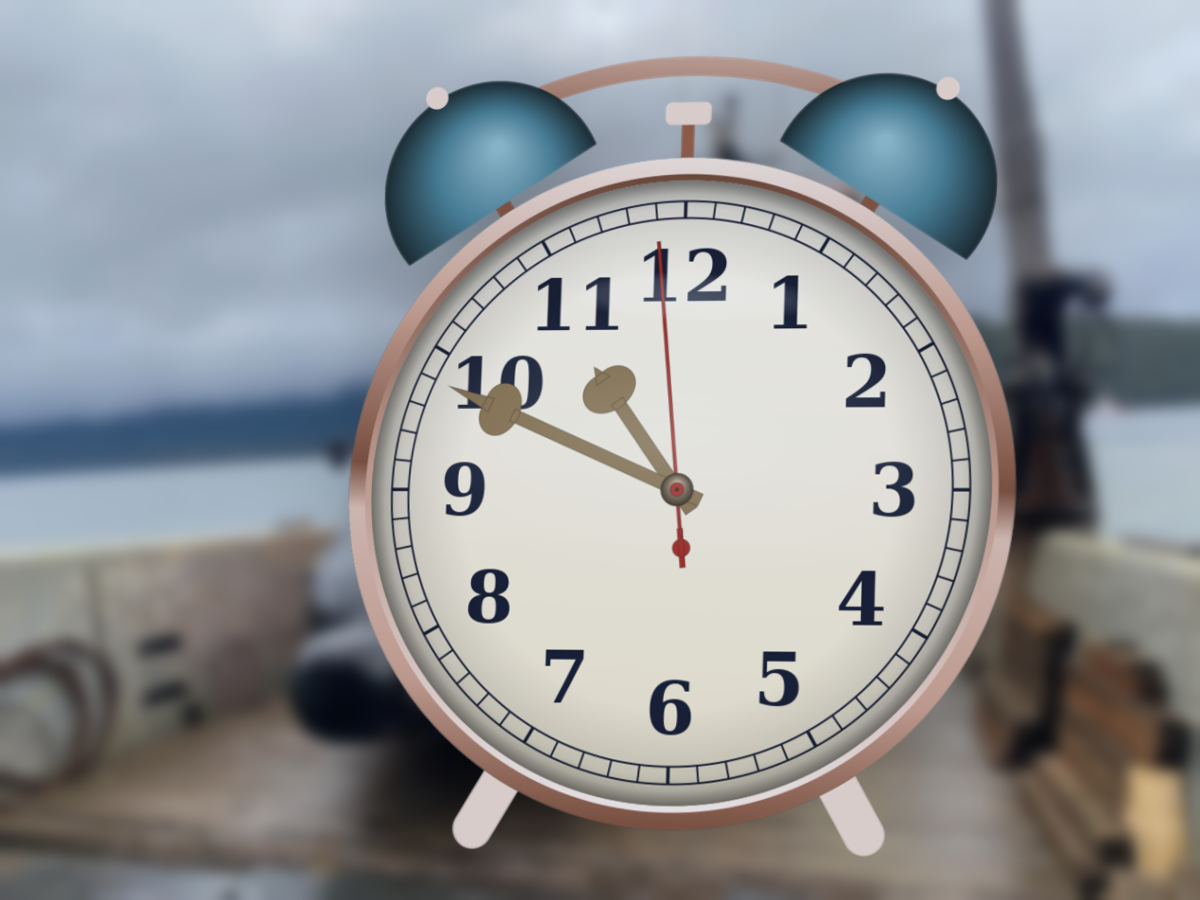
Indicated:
h=10 m=48 s=59
